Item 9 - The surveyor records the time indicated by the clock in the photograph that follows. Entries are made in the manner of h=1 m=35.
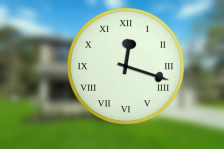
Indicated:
h=12 m=18
